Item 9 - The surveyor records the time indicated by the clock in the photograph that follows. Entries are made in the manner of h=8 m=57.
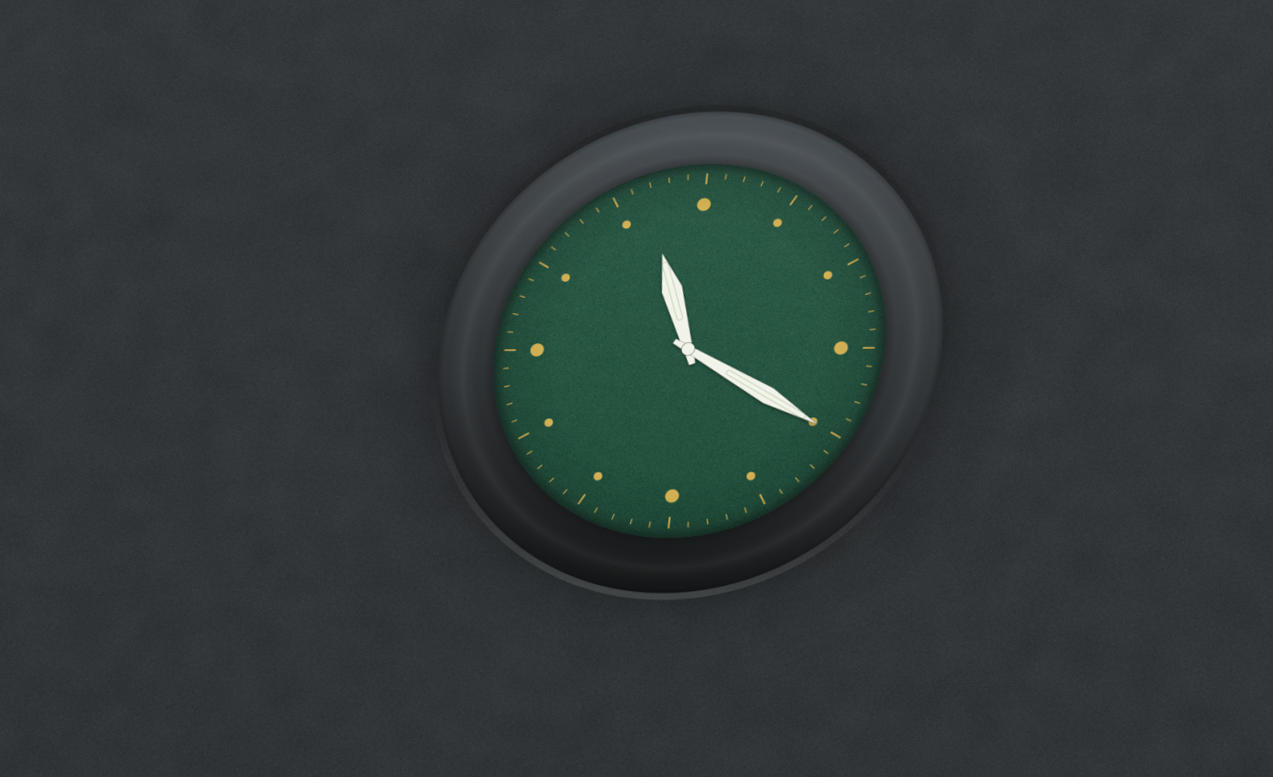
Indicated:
h=11 m=20
